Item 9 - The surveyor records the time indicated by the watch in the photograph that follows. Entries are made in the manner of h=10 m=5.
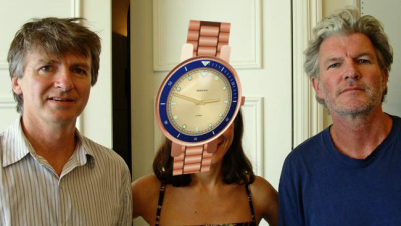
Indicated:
h=2 m=48
